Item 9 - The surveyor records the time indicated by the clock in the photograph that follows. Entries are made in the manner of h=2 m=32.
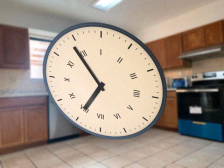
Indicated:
h=7 m=59
